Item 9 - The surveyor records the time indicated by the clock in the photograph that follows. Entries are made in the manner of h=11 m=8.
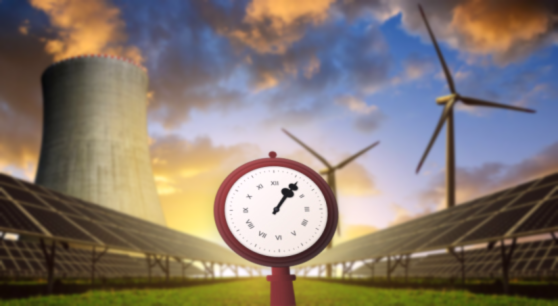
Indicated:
h=1 m=6
